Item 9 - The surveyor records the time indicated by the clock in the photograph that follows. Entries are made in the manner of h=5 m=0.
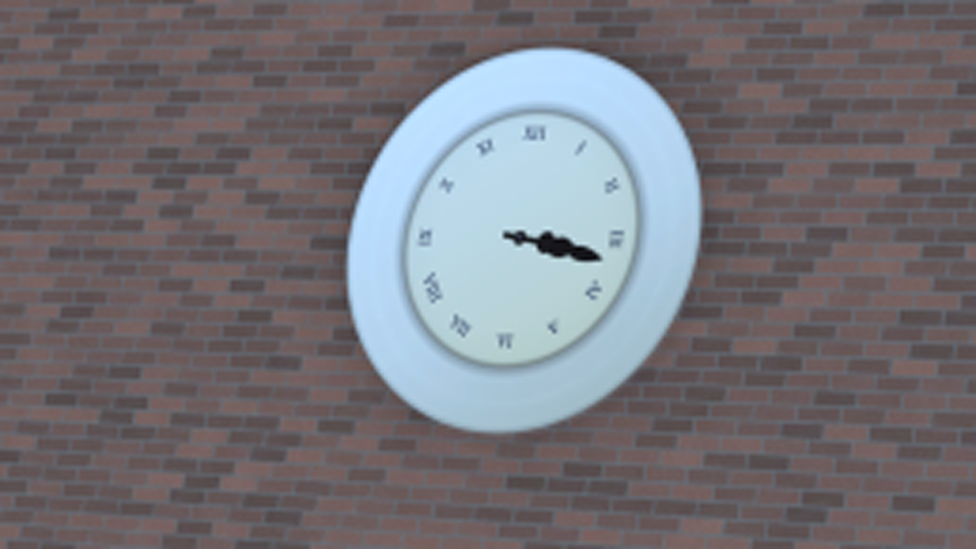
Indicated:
h=3 m=17
